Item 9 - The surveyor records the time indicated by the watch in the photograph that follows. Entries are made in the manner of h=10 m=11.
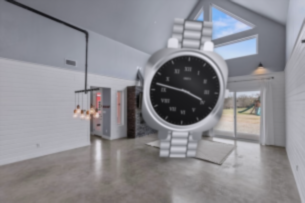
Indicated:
h=3 m=47
